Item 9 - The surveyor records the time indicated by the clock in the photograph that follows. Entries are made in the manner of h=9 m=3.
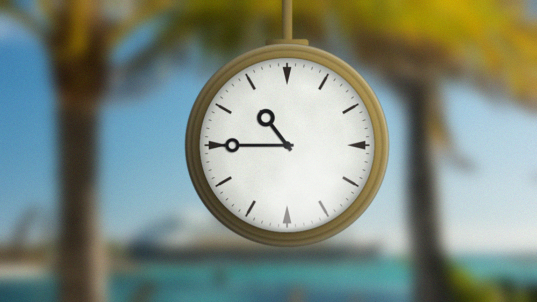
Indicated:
h=10 m=45
